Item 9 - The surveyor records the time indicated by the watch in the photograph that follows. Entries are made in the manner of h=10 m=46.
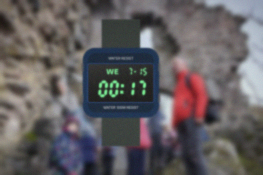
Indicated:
h=0 m=17
